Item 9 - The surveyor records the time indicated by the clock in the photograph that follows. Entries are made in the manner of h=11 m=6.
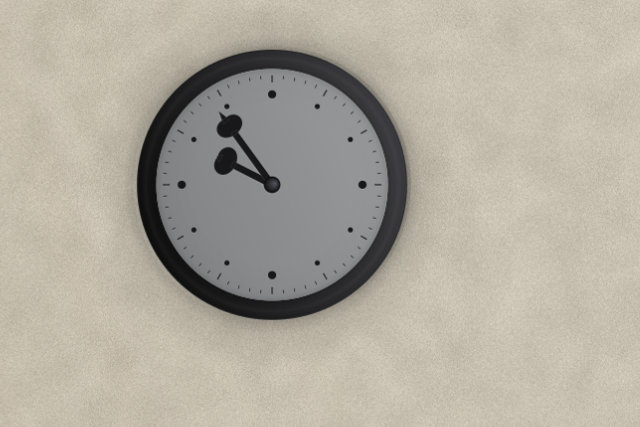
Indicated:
h=9 m=54
